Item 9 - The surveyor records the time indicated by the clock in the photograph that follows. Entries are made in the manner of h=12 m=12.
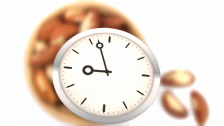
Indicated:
h=8 m=57
